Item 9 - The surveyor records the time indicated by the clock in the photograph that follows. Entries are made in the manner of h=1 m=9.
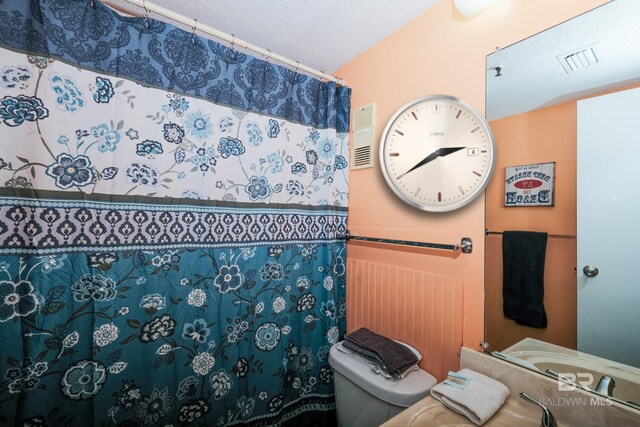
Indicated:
h=2 m=40
